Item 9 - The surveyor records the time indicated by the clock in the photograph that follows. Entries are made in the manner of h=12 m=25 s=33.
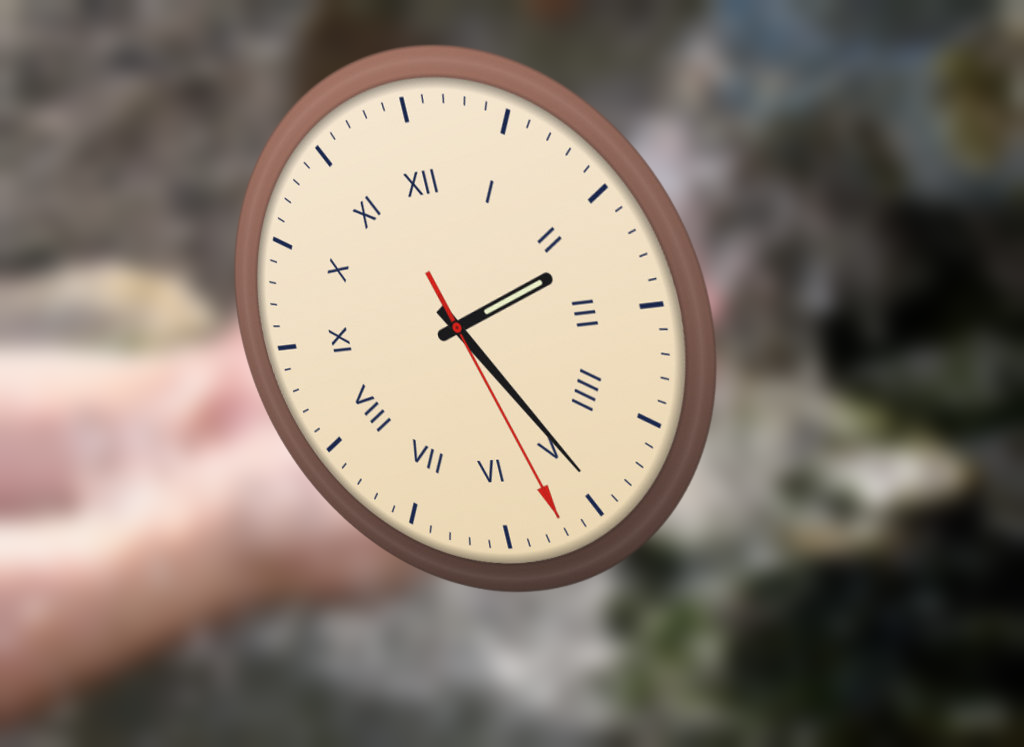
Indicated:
h=2 m=24 s=27
